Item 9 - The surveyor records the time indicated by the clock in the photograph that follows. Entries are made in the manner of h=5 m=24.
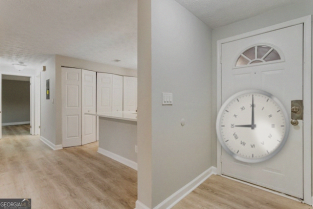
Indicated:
h=9 m=0
